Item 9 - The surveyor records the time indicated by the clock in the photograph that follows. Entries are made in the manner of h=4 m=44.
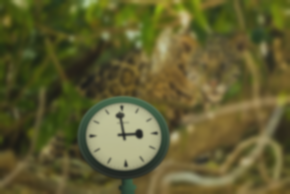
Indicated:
h=2 m=59
